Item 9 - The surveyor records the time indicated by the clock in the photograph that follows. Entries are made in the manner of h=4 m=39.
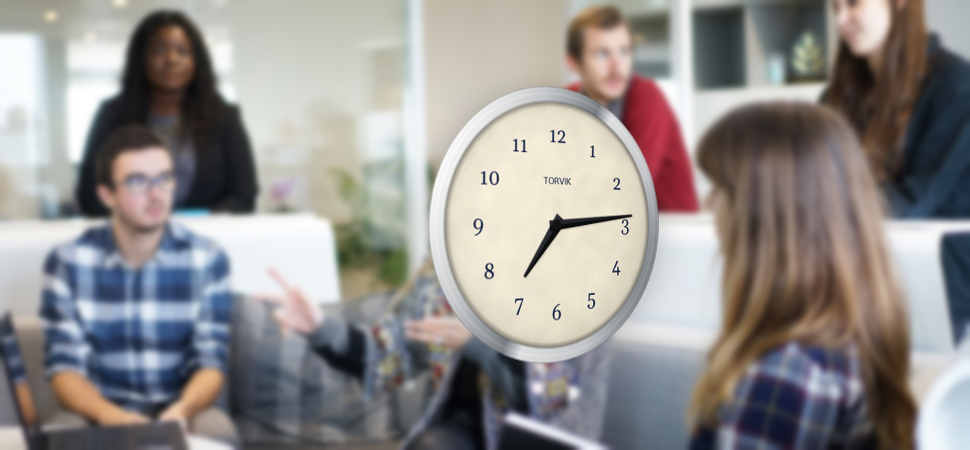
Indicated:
h=7 m=14
